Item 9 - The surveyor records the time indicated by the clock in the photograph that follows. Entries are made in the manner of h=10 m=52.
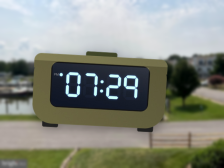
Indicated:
h=7 m=29
